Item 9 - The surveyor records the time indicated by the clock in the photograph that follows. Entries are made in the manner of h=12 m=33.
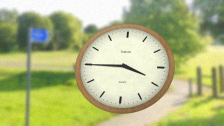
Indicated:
h=3 m=45
